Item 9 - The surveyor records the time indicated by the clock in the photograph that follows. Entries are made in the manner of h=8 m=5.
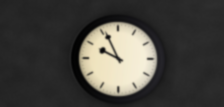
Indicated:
h=9 m=56
